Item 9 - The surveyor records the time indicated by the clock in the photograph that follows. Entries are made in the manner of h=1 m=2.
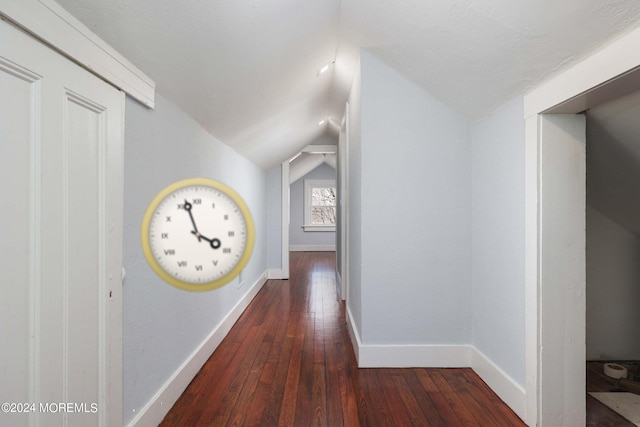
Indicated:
h=3 m=57
